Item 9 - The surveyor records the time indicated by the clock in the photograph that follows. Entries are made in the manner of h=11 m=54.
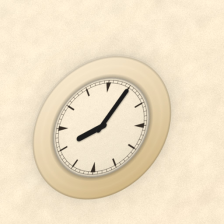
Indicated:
h=8 m=5
